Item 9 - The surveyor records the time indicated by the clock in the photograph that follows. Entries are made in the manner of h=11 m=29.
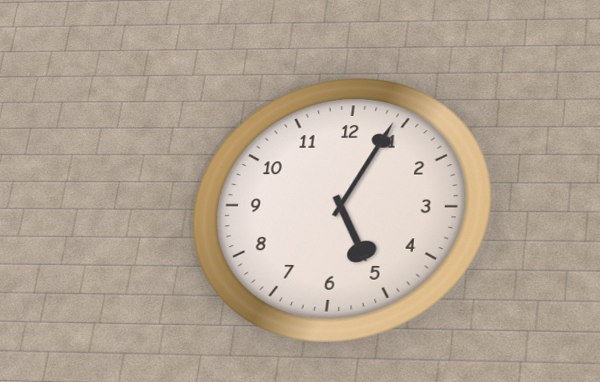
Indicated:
h=5 m=4
